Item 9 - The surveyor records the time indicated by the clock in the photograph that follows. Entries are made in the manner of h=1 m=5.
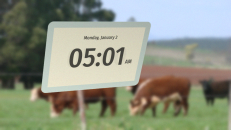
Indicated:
h=5 m=1
